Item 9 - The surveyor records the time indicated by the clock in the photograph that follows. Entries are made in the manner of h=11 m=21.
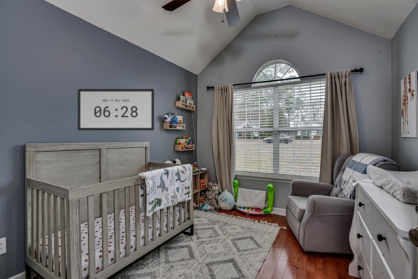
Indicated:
h=6 m=28
